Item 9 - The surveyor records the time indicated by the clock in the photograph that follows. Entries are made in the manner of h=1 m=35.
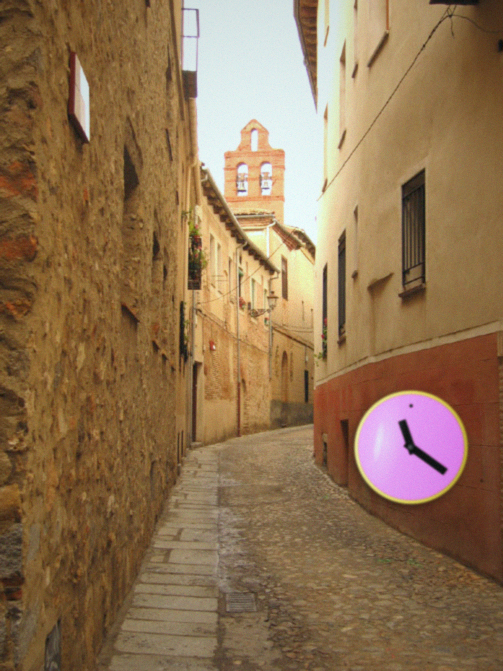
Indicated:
h=11 m=21
